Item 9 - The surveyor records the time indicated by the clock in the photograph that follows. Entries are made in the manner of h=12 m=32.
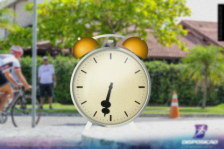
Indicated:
h=6 m=32
